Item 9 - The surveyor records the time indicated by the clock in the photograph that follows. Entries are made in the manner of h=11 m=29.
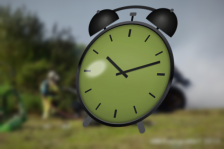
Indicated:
h=10 m=12
